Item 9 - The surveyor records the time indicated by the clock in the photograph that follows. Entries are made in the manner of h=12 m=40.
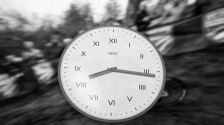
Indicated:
h=8 m=16
